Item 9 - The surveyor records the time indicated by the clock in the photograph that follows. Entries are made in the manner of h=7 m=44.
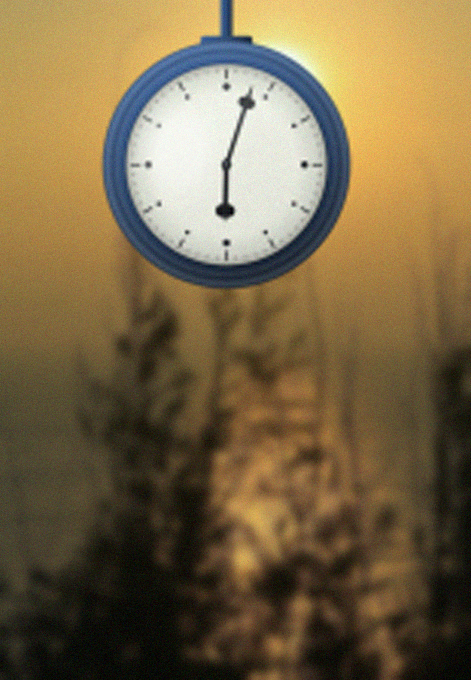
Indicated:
h=6 m=3
